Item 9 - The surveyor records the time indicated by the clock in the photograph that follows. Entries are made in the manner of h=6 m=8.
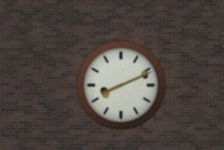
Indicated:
h=8 m=11
